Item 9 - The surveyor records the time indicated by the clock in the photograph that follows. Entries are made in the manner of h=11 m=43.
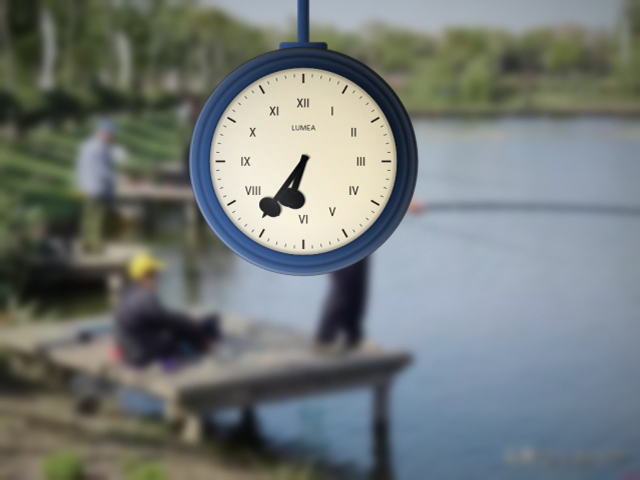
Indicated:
h=6 m=36
